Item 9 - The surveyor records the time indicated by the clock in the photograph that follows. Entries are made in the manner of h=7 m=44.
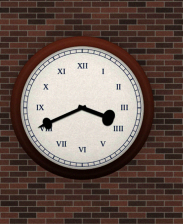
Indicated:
h=3 m=41
